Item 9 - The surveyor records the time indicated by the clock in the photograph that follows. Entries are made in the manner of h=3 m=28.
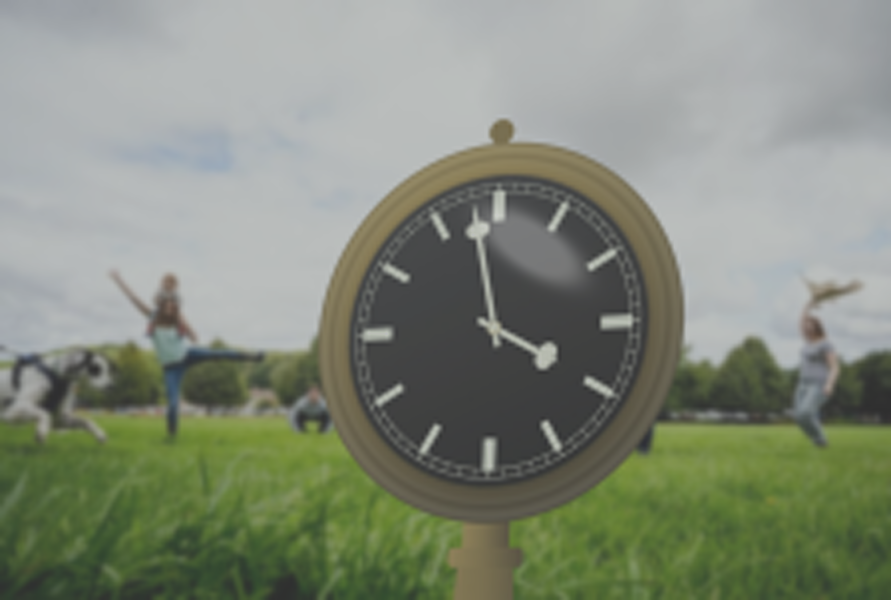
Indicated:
h=3 m=58
